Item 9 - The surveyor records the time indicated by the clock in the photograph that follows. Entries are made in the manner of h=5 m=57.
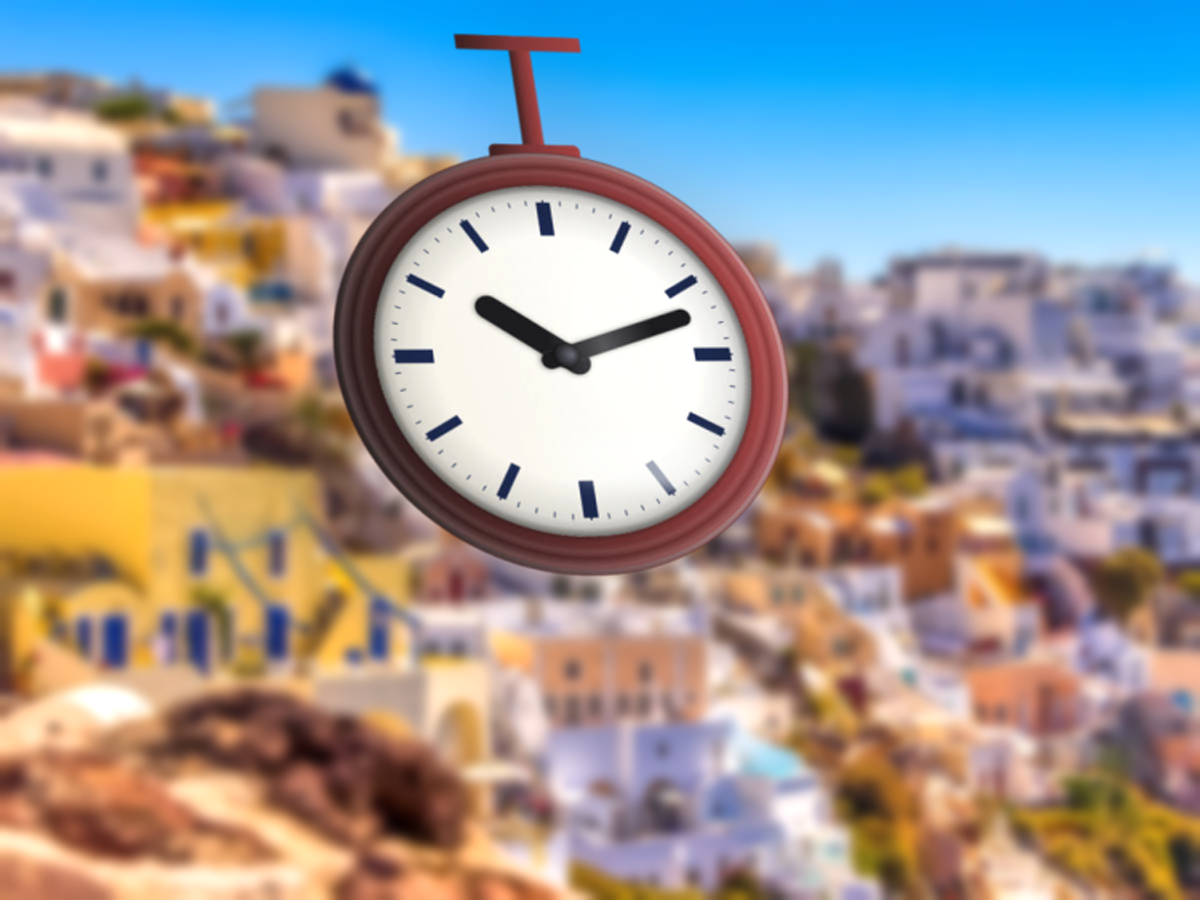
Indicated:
h=10 m=12
